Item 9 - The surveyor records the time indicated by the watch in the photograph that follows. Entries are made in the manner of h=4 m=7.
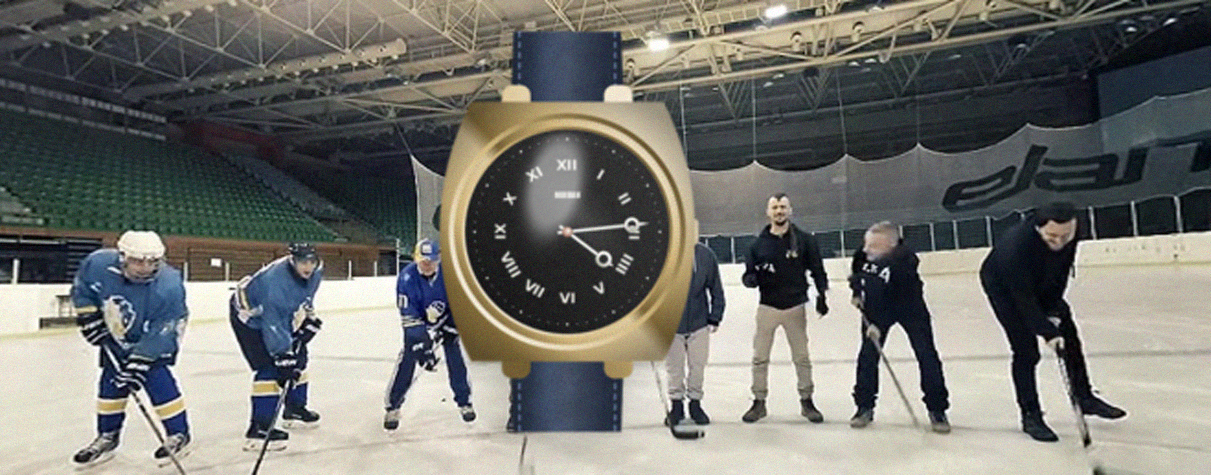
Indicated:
h=4 m=14
